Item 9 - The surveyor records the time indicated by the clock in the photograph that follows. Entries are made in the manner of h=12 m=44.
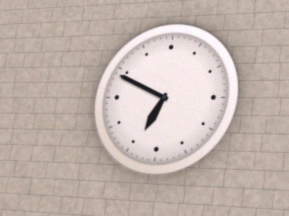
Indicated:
h=6 m=49
